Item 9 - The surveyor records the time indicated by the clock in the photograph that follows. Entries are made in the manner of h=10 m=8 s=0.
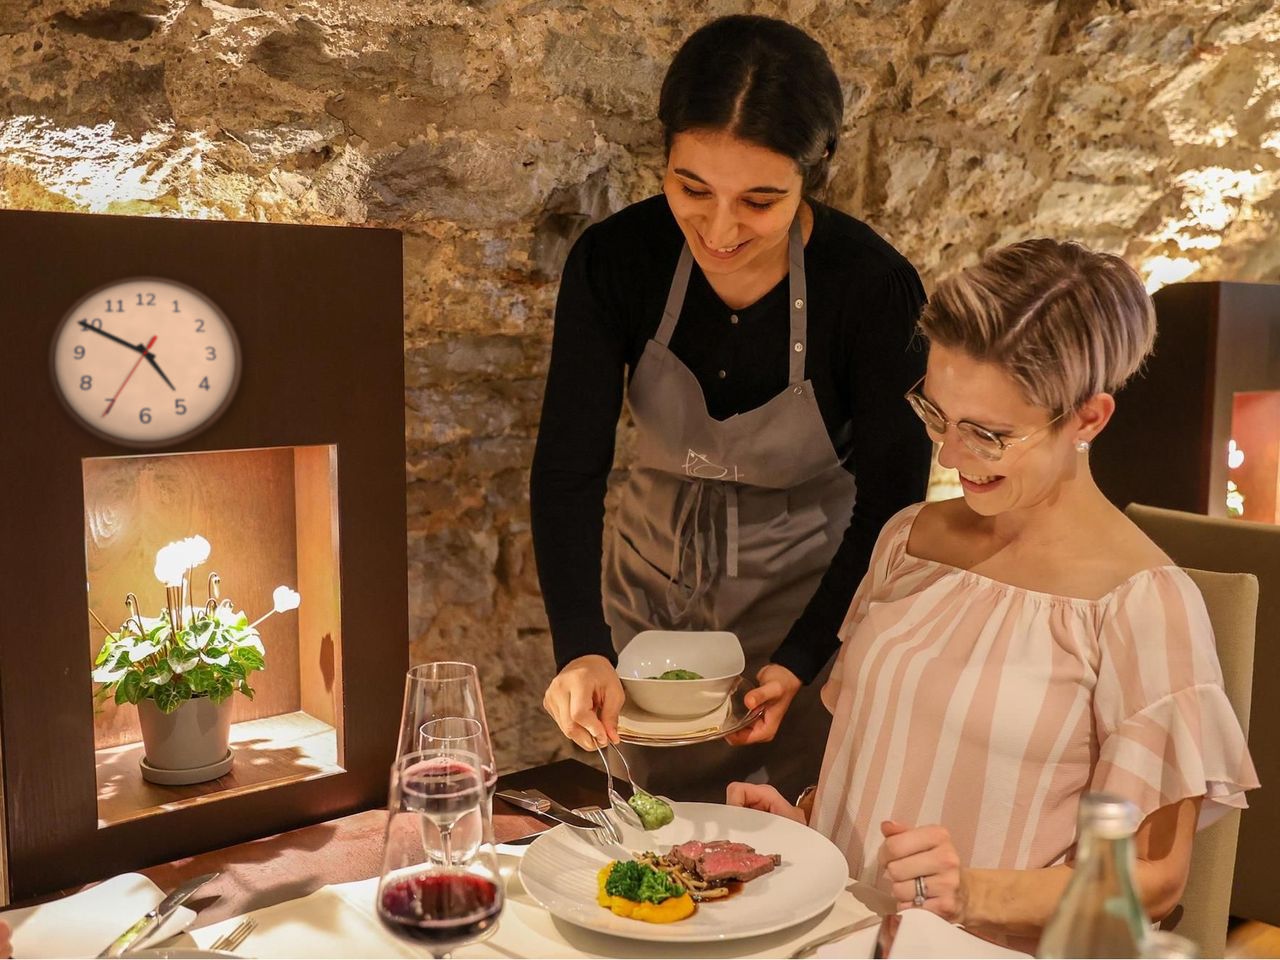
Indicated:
h=4 m=49 s=35
